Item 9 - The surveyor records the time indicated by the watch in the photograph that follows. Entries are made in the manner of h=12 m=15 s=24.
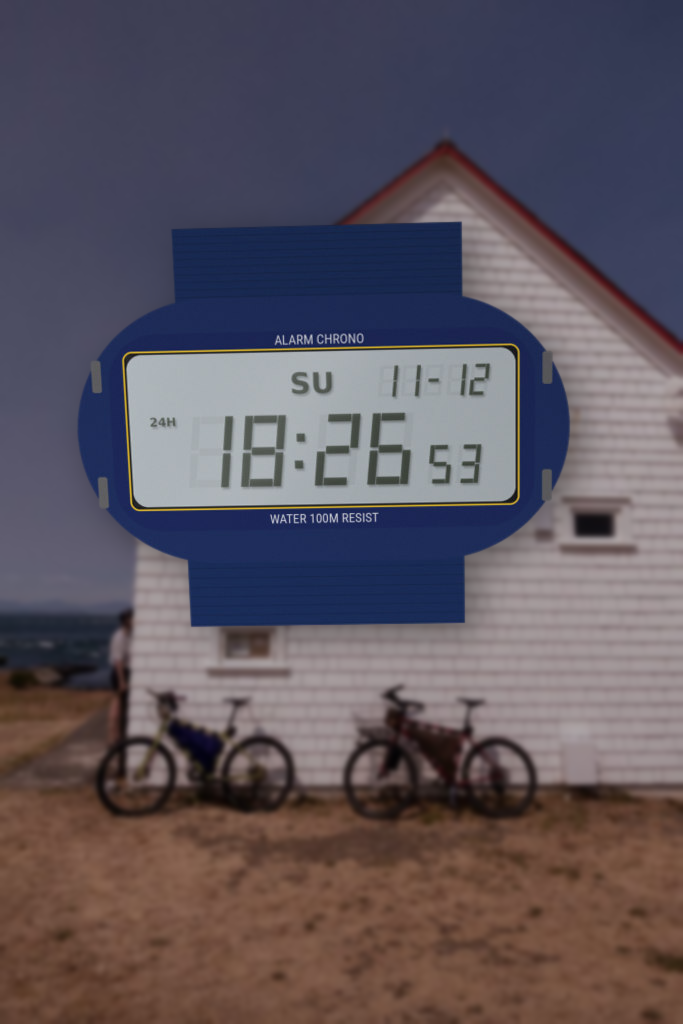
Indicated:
h=18 m=26 s=53
